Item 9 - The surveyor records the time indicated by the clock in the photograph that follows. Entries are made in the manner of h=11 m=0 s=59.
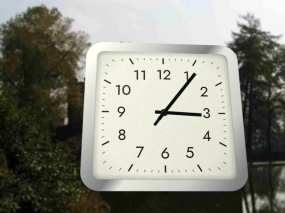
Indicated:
h=3 m=6 s=6
